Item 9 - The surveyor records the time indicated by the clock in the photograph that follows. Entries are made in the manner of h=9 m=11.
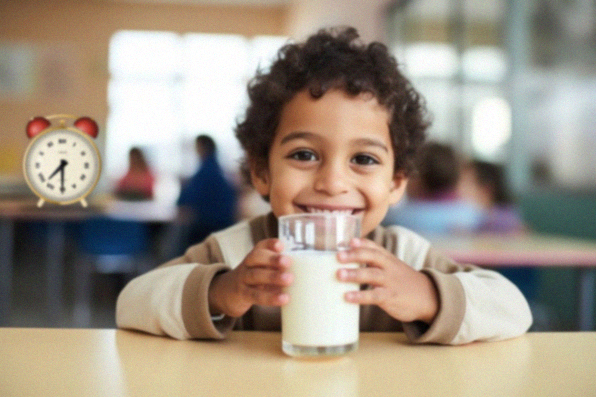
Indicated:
h=7 m=30
